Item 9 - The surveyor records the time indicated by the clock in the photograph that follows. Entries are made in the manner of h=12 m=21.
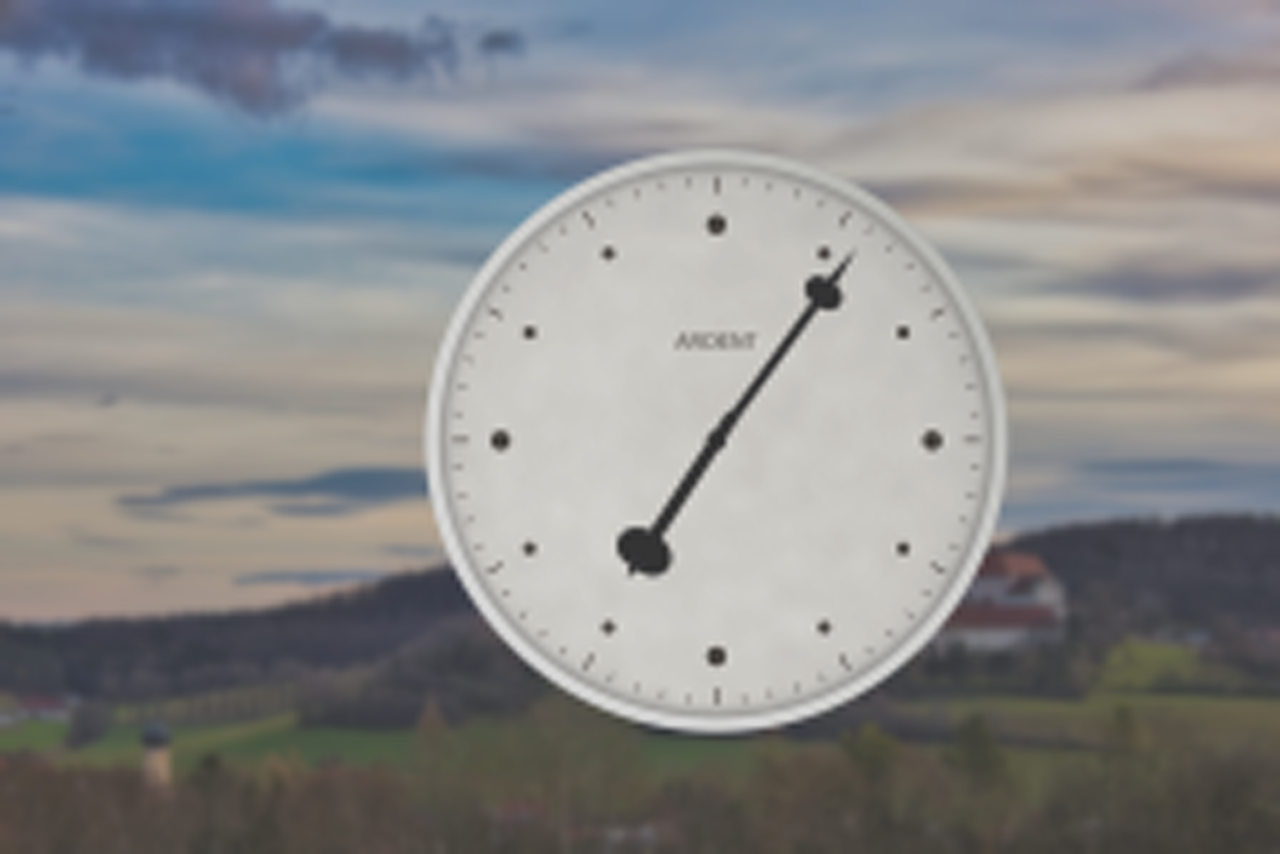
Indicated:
h=7 m=6
